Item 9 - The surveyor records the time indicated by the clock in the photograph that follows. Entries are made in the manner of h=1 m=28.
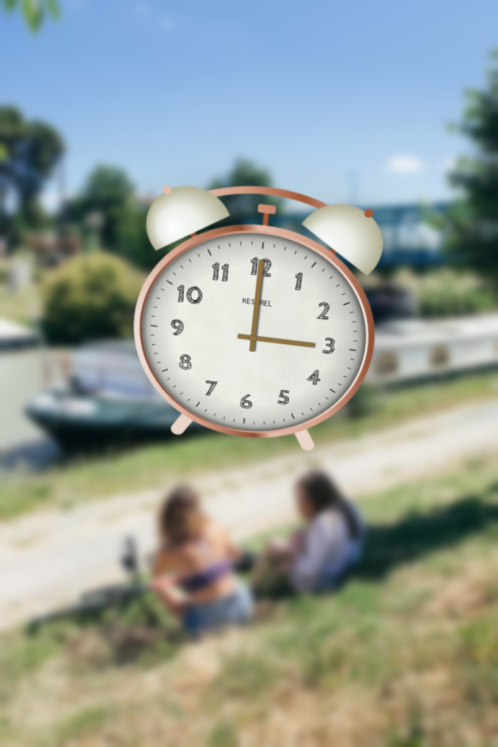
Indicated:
h=3 m=0
